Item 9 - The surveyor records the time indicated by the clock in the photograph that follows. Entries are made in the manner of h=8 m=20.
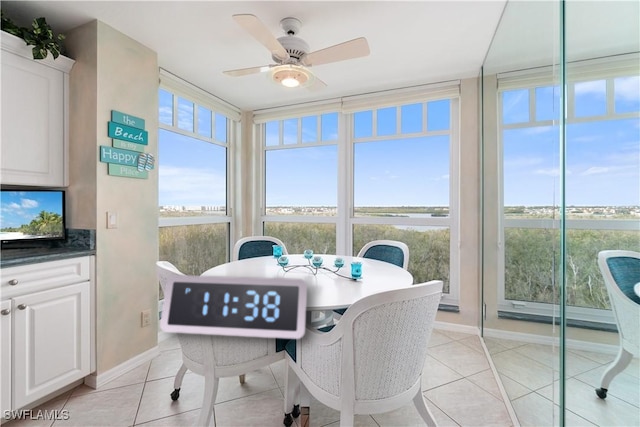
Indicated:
h=11 m=38
